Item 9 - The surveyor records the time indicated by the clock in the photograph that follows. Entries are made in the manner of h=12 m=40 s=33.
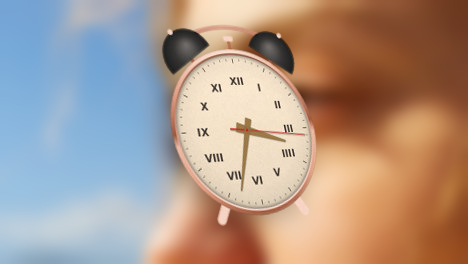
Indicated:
h=3 m=33 s=16
